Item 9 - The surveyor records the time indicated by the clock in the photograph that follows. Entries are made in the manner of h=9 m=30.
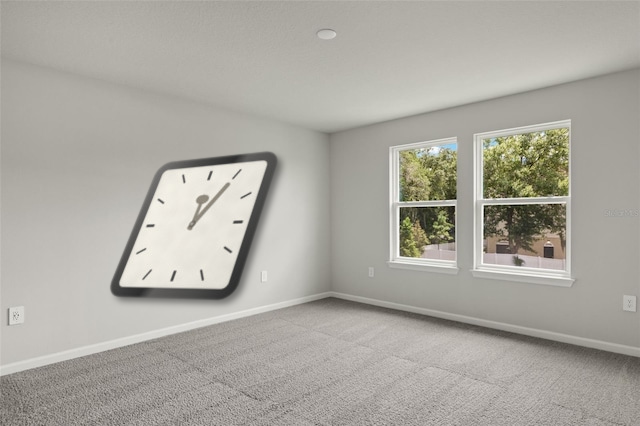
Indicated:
h=12 m=5
